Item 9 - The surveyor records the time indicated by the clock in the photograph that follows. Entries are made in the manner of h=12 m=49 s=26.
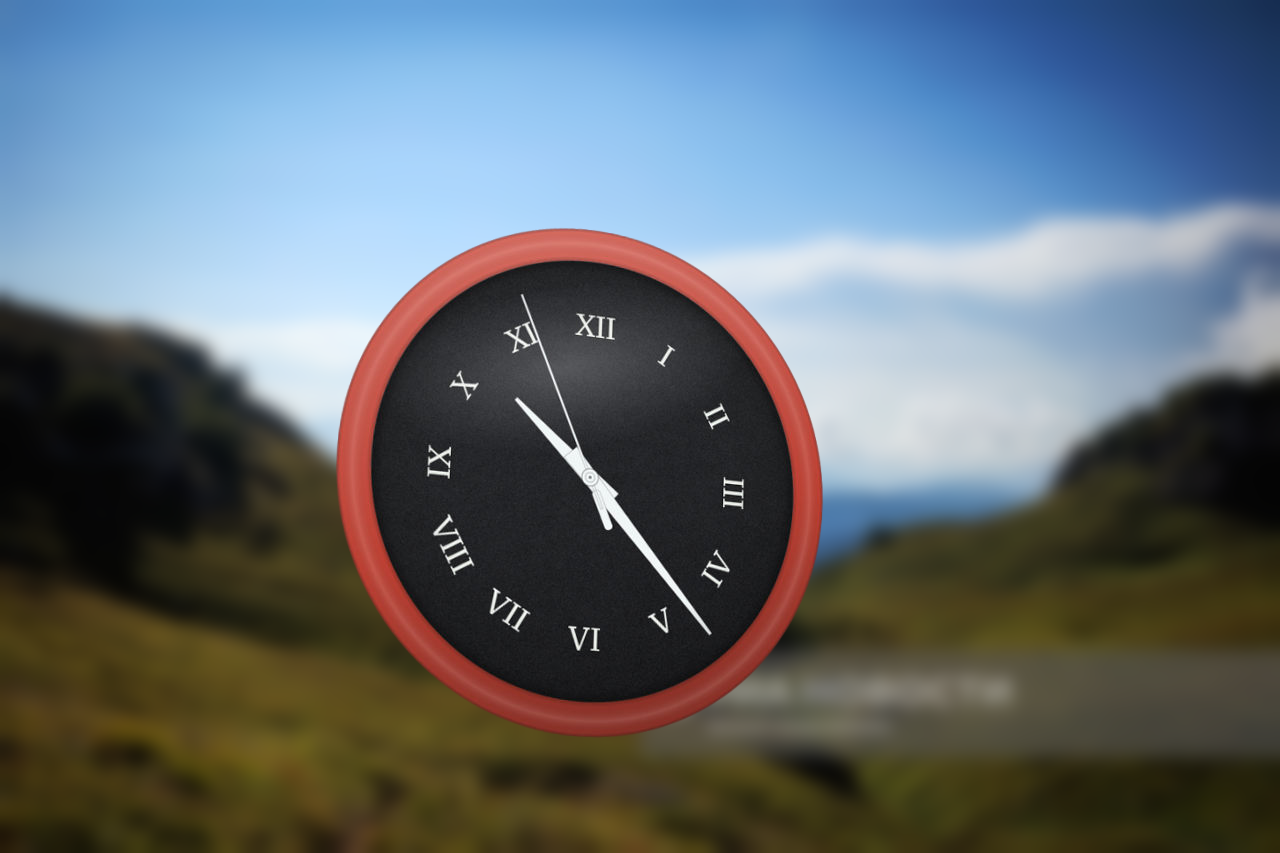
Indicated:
h=10 m=22 s=56
